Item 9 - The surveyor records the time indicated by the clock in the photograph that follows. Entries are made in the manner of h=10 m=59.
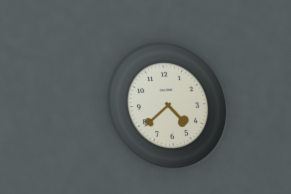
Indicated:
h=4 m=39
